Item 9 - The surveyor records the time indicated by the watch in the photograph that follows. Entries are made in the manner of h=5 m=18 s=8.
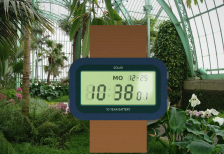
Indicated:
h=10 m=38 s=1
